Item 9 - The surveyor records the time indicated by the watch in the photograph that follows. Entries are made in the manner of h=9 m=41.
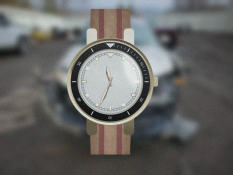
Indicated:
h=11 m=34
